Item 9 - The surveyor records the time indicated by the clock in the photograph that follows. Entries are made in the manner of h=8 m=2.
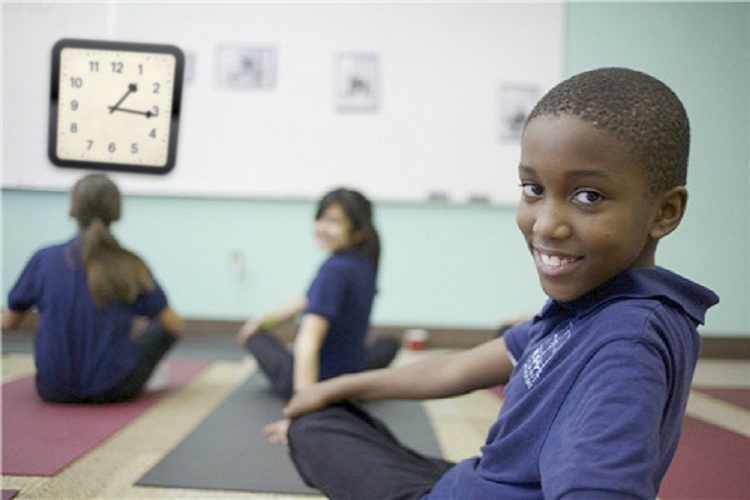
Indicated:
h=1 m=16
